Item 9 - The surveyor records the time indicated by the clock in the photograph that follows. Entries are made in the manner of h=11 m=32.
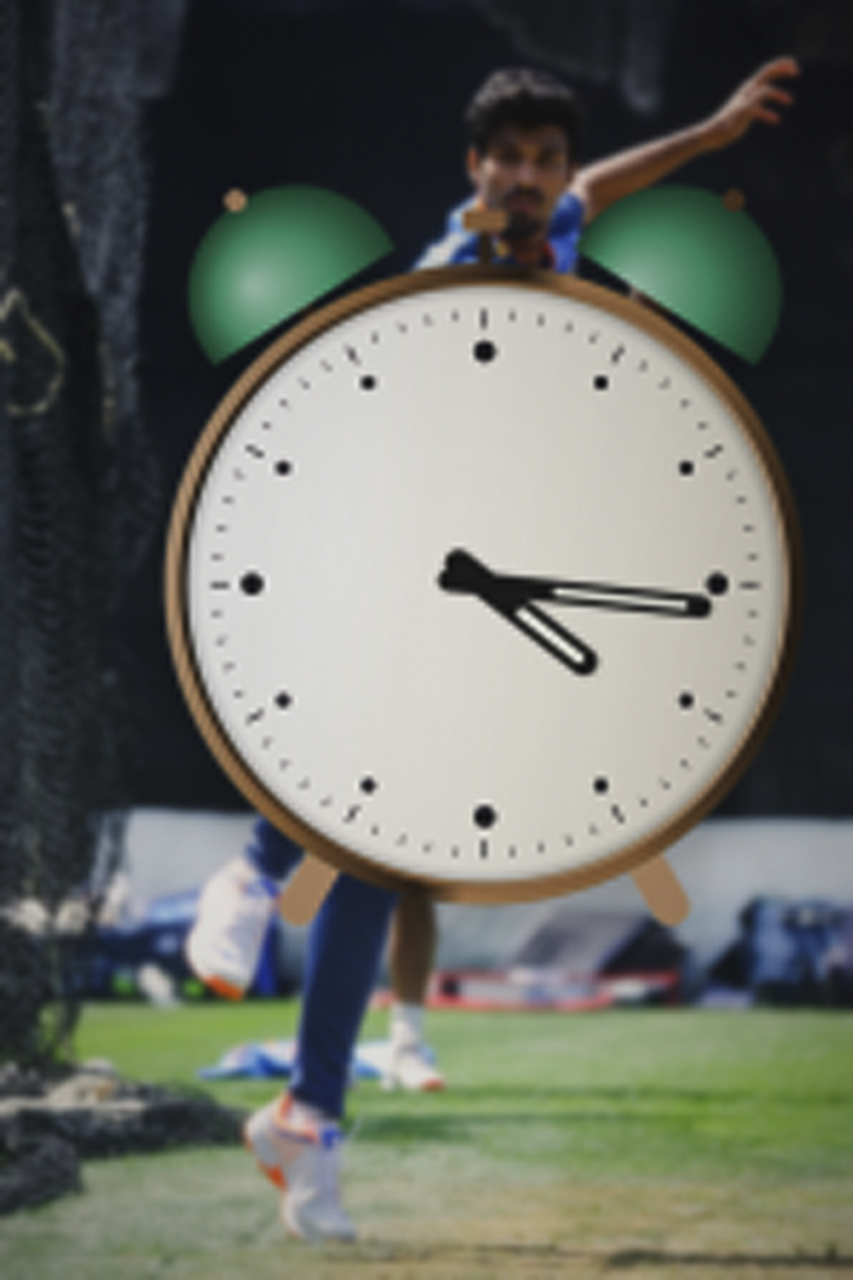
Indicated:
h=4 m=16
